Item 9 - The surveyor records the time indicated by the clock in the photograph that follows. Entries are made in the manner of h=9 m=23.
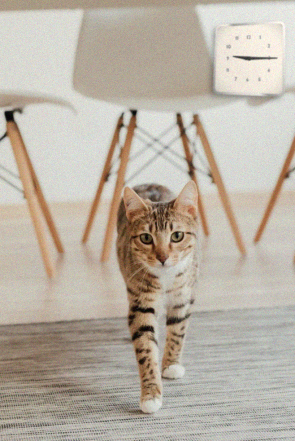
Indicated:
h=9 m=15
